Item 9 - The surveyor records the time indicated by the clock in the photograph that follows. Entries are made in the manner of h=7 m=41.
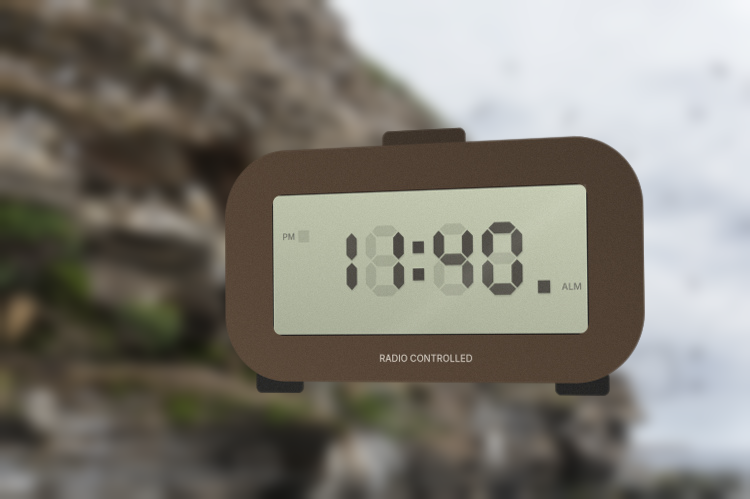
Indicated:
h=11 m=40
